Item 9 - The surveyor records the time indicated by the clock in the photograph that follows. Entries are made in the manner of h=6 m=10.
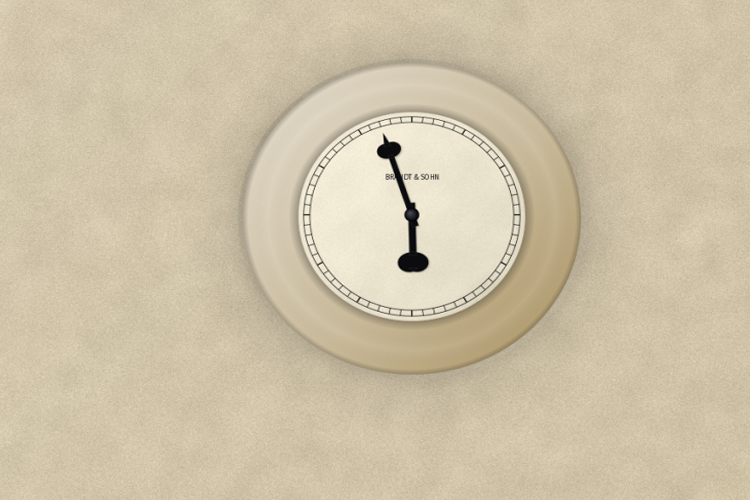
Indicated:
h=5 m=57
